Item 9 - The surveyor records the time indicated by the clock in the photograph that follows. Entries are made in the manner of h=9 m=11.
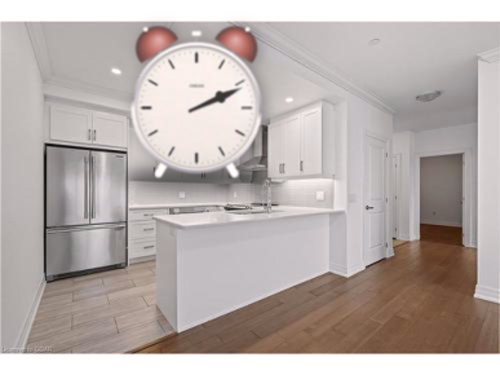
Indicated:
h=2 m=11
